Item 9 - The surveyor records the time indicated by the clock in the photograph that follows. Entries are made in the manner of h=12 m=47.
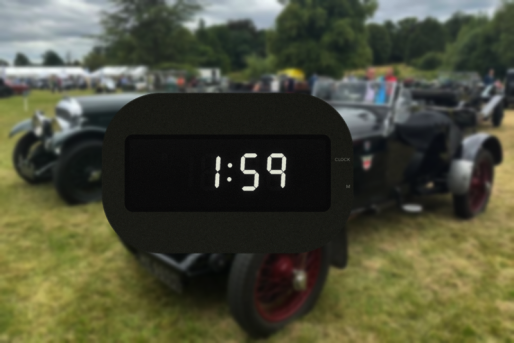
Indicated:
h=1 m=59
